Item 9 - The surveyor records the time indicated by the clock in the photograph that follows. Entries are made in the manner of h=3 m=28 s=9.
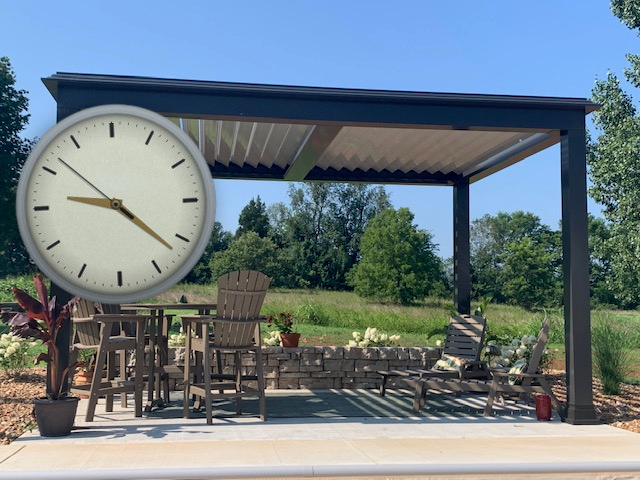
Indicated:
h=9 m=21 s=52
